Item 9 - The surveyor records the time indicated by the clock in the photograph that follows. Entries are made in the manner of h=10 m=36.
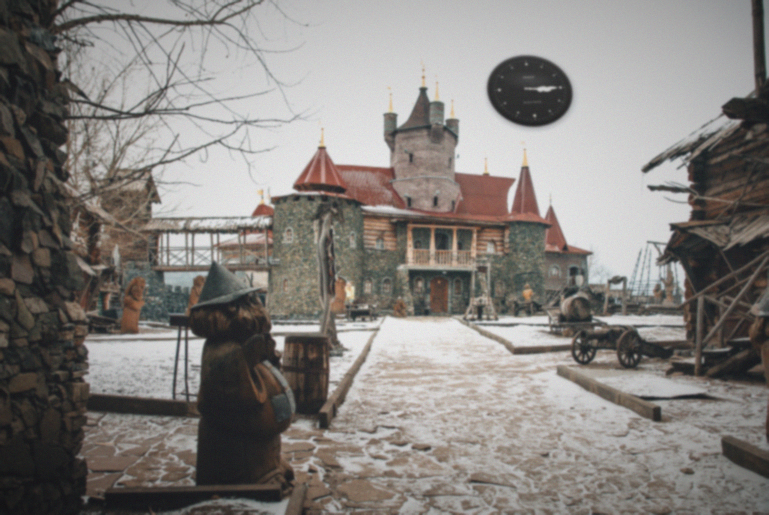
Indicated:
h=3 m=15
